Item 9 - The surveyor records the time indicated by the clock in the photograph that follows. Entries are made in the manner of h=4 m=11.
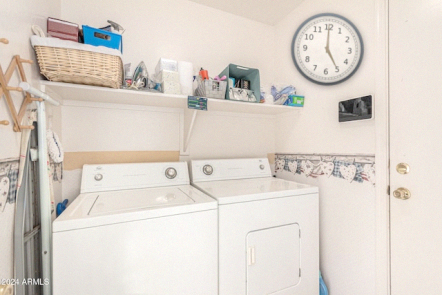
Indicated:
h=5 m=0
